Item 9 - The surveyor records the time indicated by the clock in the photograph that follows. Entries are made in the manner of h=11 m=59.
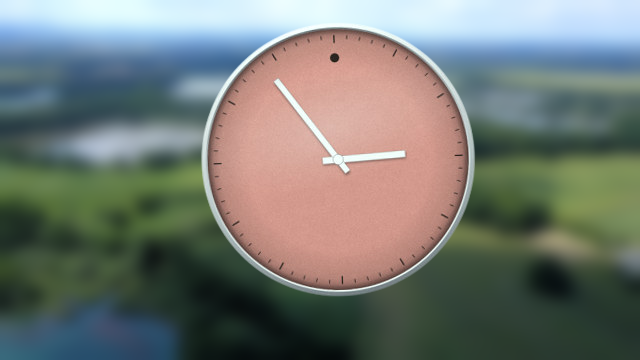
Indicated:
h=2 m=54
